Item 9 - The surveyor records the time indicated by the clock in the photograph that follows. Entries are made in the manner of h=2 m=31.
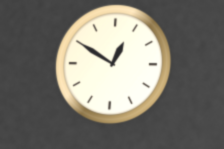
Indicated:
h=12 m=50
